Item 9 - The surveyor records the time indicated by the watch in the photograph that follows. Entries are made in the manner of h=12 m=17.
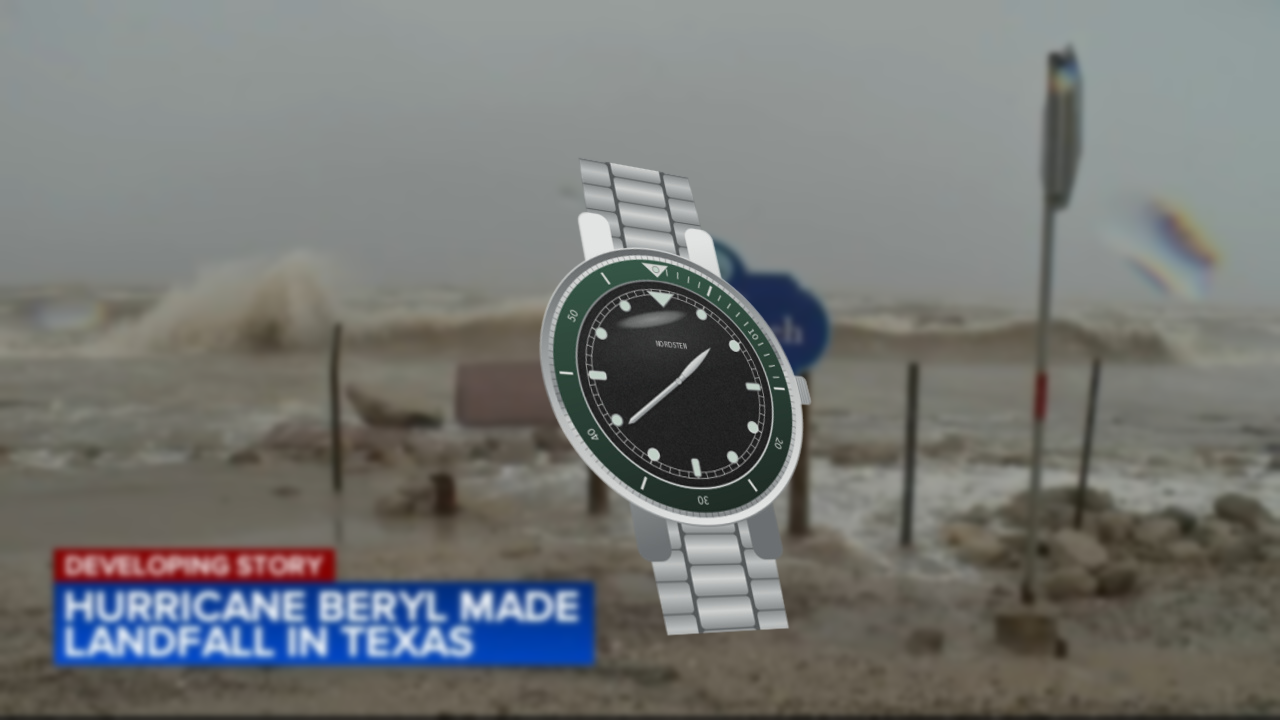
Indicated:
h=1 m=39
